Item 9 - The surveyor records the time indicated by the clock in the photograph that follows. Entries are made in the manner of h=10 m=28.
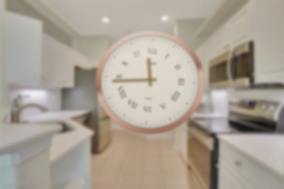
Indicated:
h=11 m=44
